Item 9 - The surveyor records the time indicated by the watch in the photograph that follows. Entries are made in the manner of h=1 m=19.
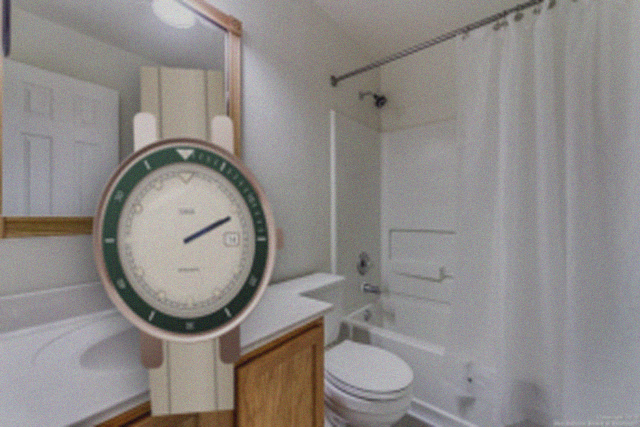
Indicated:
h=2 m=11
